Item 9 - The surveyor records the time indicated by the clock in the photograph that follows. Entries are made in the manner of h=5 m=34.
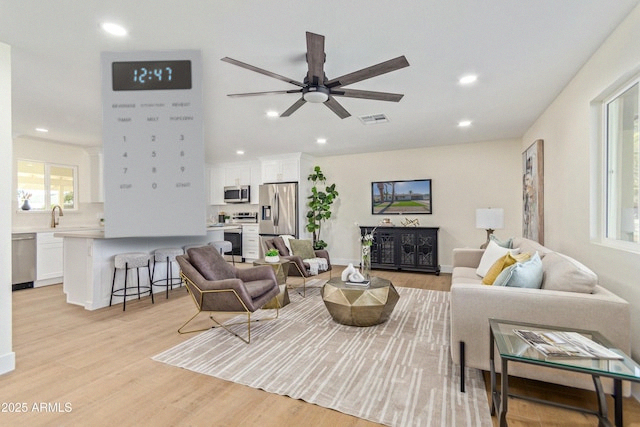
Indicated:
h=12 m=47
